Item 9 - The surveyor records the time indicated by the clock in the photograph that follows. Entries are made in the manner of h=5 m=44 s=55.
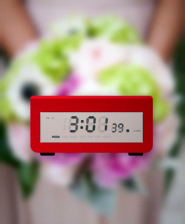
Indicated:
h=3 m=1 s=39
